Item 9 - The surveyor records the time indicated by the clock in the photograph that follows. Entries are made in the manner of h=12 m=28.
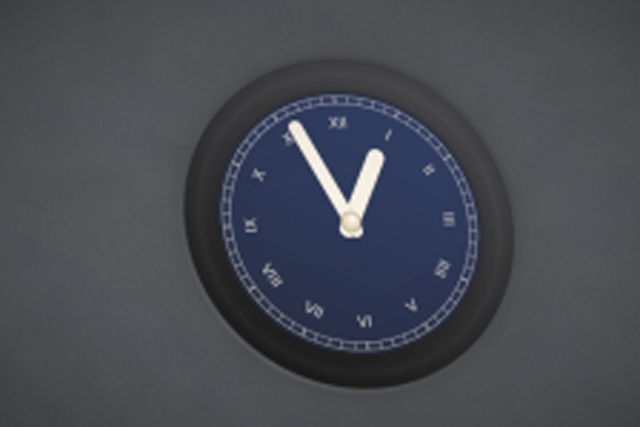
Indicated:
h=12 m=56
